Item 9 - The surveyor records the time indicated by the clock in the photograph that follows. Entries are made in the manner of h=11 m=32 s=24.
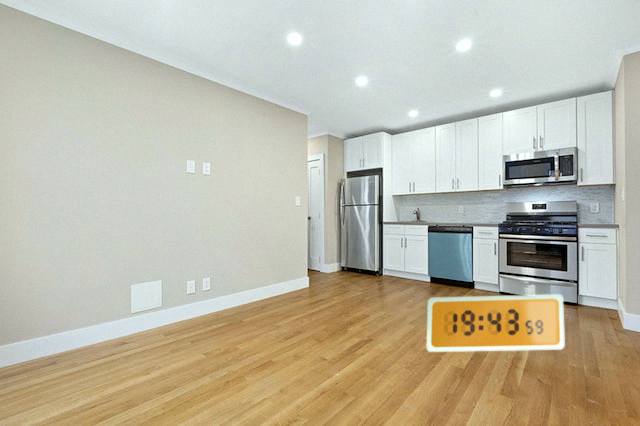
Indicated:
h=19 m=43 s=59
